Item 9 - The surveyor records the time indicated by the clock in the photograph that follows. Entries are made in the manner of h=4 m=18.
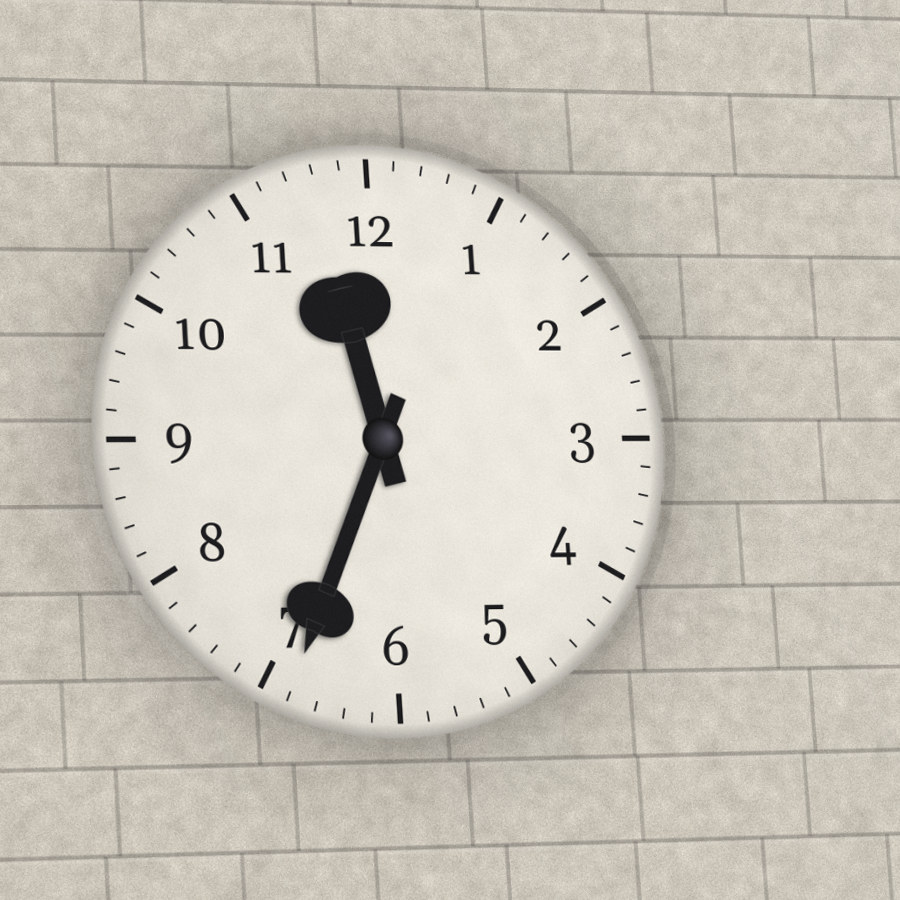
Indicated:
h=11 m=34
